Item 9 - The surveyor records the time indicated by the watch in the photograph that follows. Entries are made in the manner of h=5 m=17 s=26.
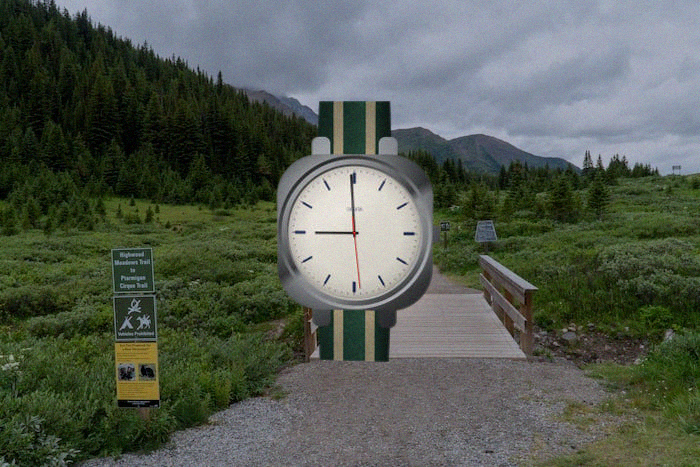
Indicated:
h=8 m=59 s=29
